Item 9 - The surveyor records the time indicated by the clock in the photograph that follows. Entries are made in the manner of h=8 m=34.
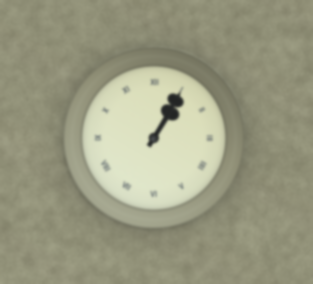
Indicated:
h=1 m=5
